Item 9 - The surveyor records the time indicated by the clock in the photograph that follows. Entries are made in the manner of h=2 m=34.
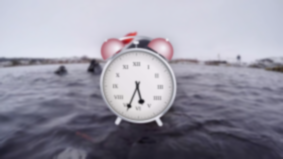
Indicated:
h=5 m=34
